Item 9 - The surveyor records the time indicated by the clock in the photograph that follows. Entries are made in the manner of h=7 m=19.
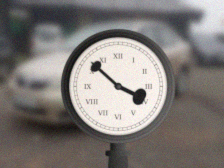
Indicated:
h=3 m=52
